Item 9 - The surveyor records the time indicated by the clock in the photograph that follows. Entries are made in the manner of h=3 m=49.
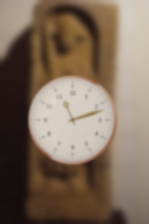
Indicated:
h=11 m=12
